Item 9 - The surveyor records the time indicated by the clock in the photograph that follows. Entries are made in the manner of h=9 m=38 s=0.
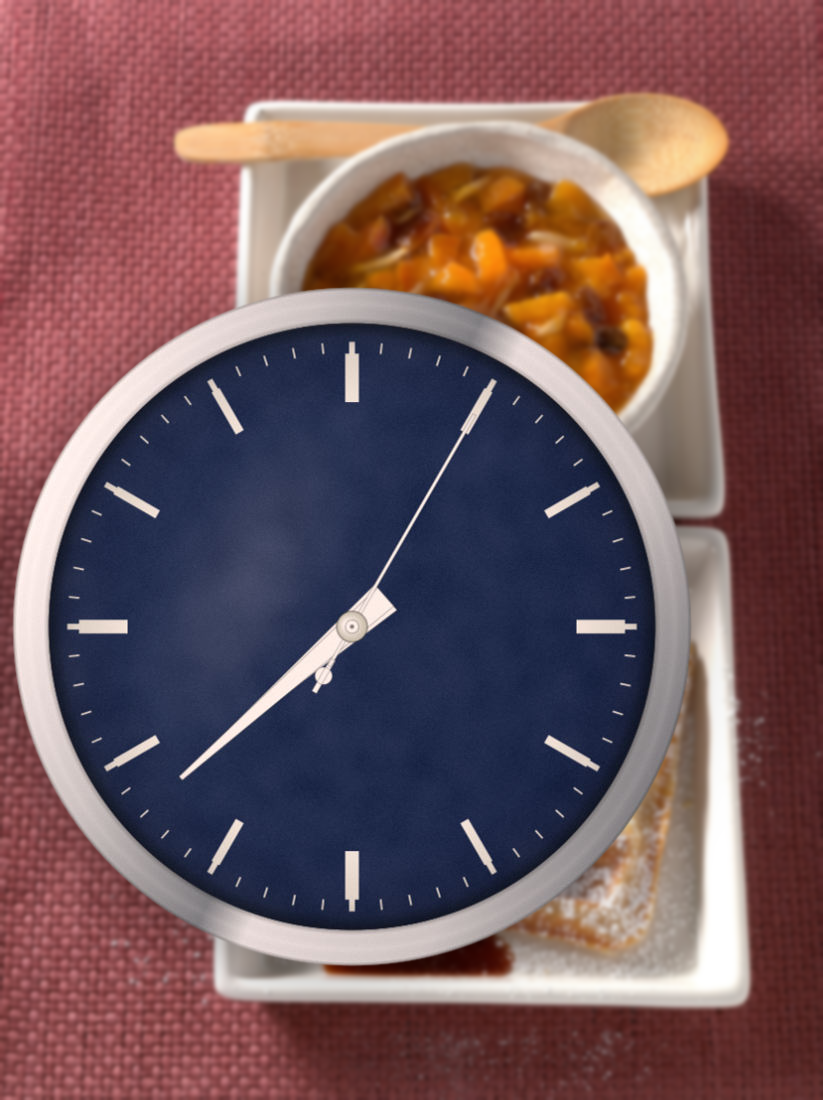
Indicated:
h=7 m=38 s=5
